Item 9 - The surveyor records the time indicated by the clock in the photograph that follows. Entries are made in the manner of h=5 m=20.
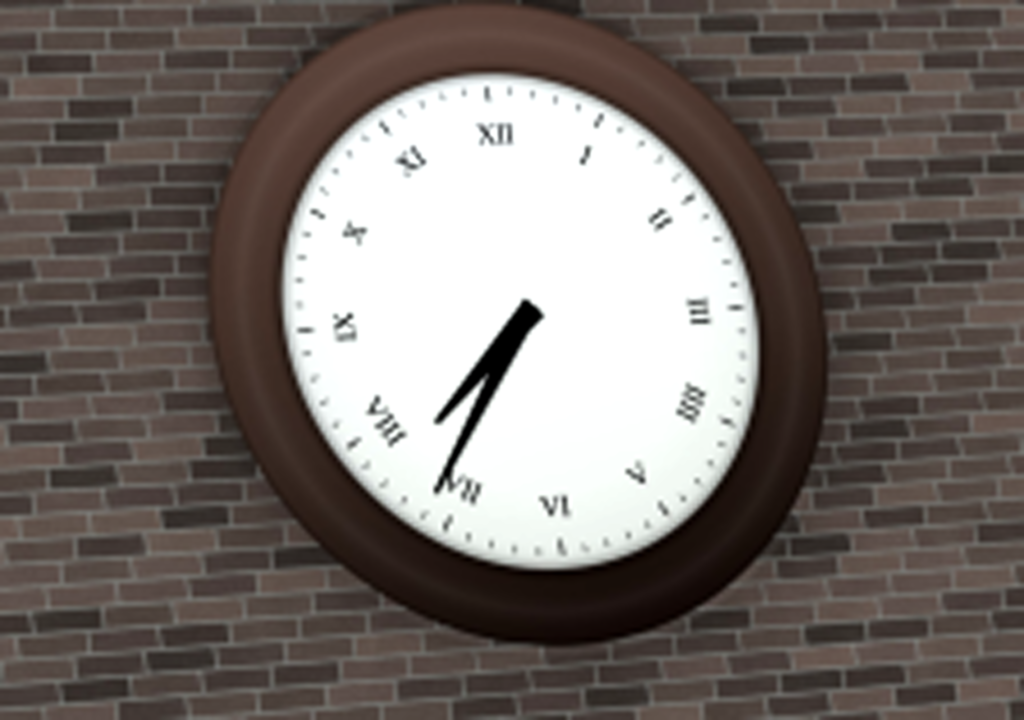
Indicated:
h=7 m=36
